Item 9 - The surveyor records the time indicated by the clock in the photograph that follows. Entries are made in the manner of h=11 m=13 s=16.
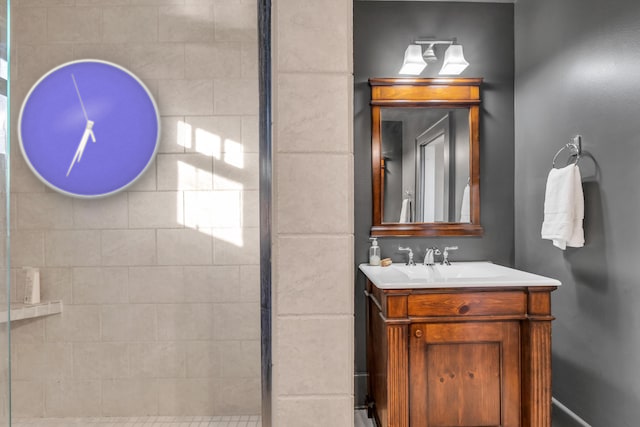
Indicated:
h=6 m=33 s=57
